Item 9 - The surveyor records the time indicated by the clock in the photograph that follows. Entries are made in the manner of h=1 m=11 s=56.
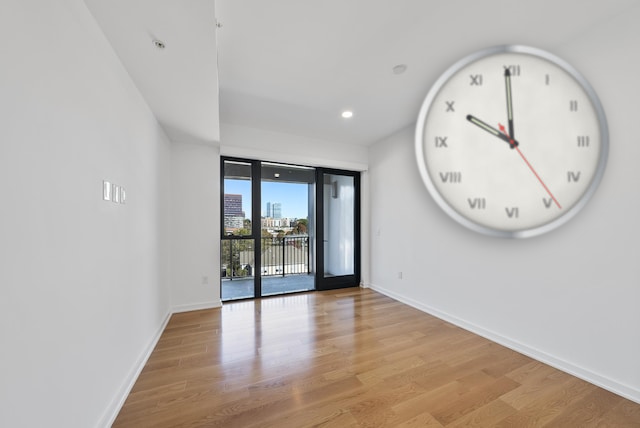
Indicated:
h=9 m=59 s=24
